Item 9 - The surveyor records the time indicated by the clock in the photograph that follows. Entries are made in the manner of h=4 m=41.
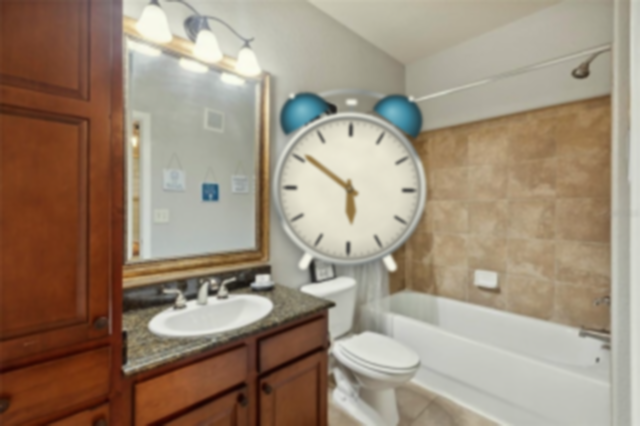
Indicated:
h=5 m=51
